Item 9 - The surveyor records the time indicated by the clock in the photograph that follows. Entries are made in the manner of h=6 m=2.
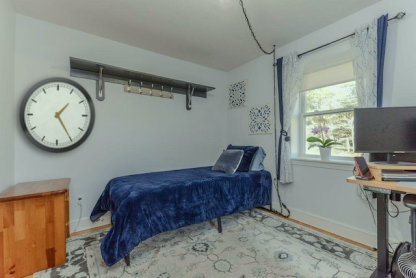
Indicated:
h=1 m=25
